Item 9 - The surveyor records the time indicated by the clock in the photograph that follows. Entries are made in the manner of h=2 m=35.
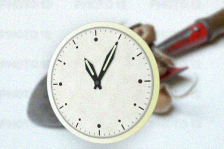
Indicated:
h=11 m=5
